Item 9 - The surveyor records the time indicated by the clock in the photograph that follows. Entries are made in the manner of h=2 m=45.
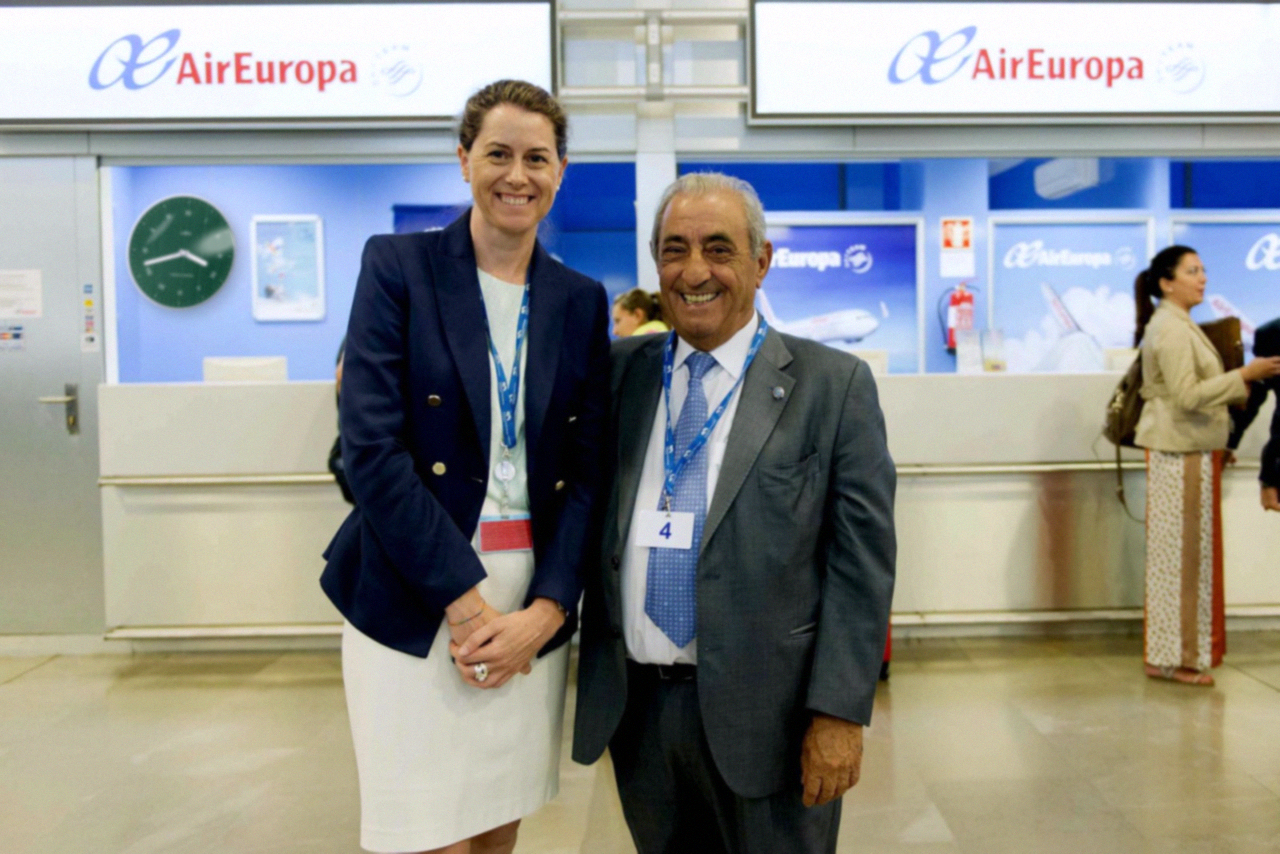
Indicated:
h=3 m=42
